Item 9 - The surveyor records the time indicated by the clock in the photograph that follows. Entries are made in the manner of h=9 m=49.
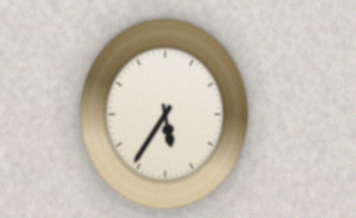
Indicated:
h=5 m=36
